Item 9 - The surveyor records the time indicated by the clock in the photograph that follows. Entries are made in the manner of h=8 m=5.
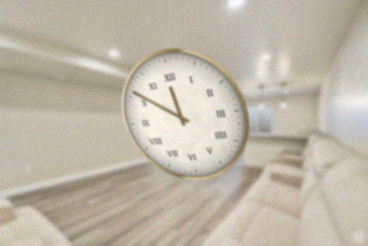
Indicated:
h=11 m=51
